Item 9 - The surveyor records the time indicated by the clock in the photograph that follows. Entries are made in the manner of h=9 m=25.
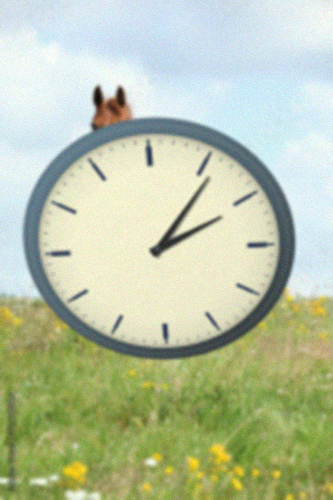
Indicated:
h=2 m=6
